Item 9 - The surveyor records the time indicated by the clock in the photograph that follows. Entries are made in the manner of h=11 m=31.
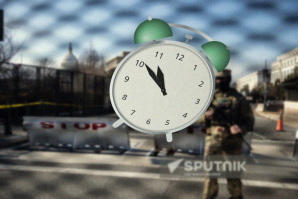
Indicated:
h=10 m=51
